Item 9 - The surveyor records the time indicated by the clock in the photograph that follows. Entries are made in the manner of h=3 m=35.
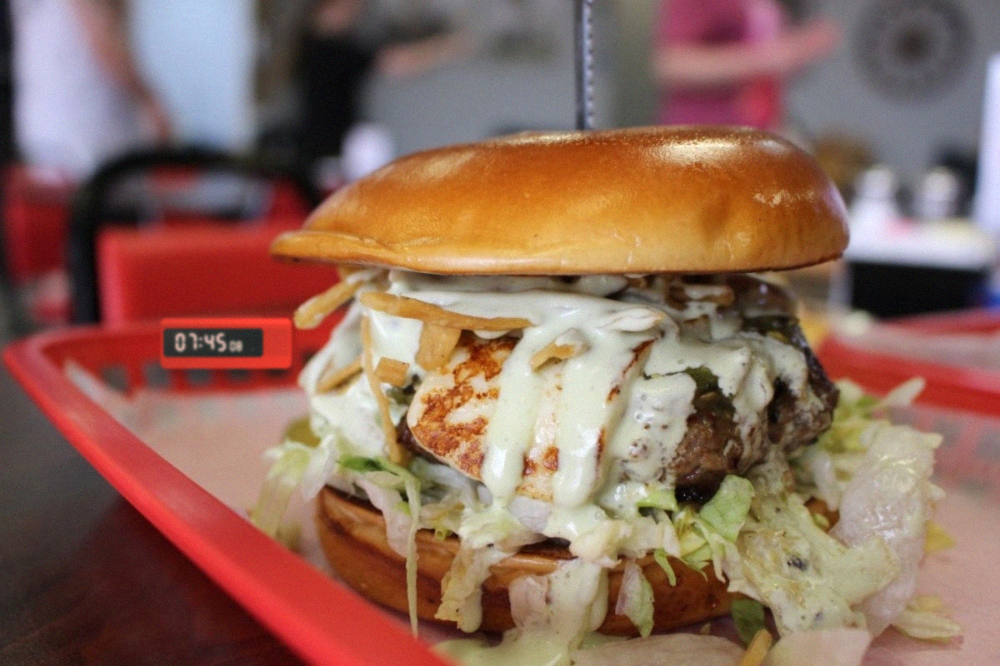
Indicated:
h=7 m=45
